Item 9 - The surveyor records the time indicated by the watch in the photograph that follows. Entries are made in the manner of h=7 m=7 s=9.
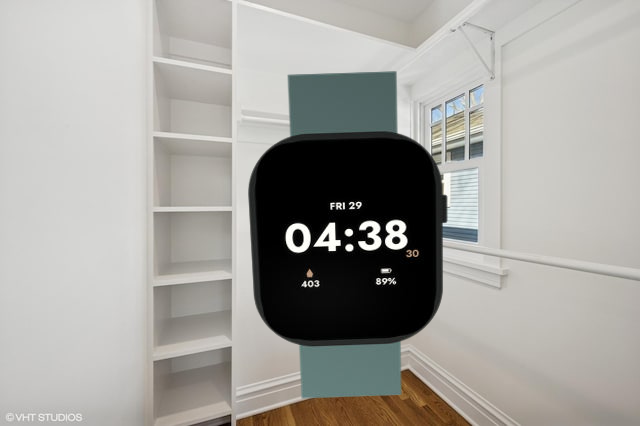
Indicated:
h=4 m=38 s=30
